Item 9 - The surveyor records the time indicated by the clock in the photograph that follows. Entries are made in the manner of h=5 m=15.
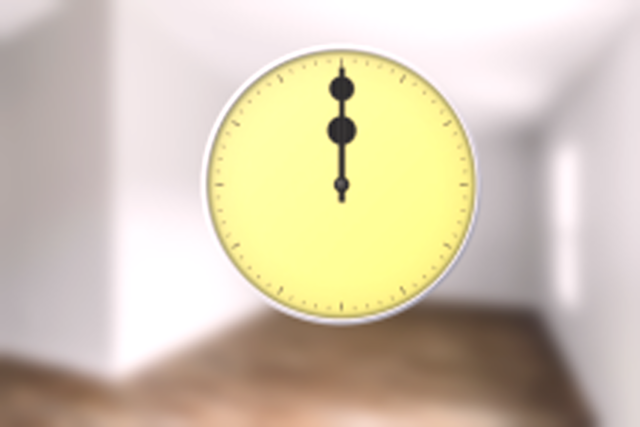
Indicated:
h=12 m=0
